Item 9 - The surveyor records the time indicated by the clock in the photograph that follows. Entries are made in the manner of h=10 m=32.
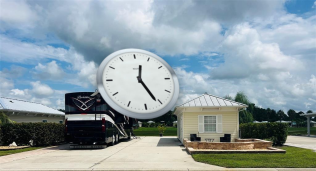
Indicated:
h=12 m=26
